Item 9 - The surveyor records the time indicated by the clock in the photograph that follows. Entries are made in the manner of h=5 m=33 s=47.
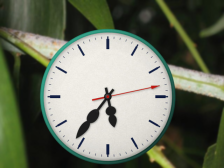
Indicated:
h=5 m=36 s=13
